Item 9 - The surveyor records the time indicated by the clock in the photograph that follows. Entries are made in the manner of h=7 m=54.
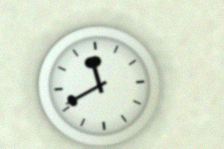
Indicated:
h=11 m=41
